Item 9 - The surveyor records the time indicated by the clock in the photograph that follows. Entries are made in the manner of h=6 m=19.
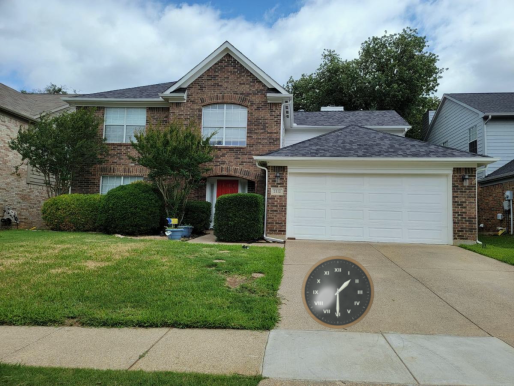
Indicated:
h=1 m=30
